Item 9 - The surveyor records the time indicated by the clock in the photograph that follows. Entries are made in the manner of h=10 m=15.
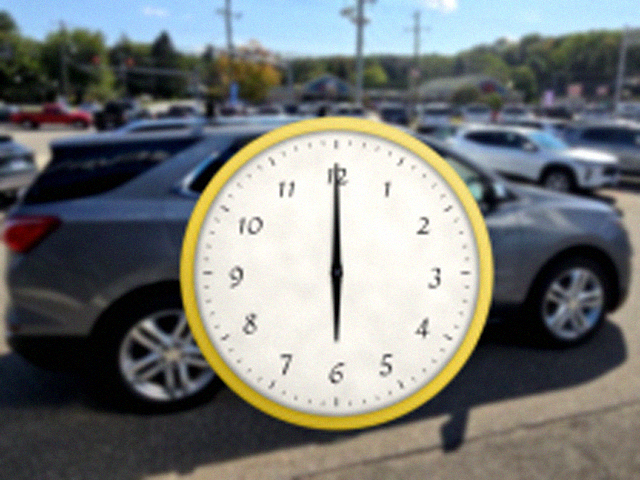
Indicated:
h=6 m=0
